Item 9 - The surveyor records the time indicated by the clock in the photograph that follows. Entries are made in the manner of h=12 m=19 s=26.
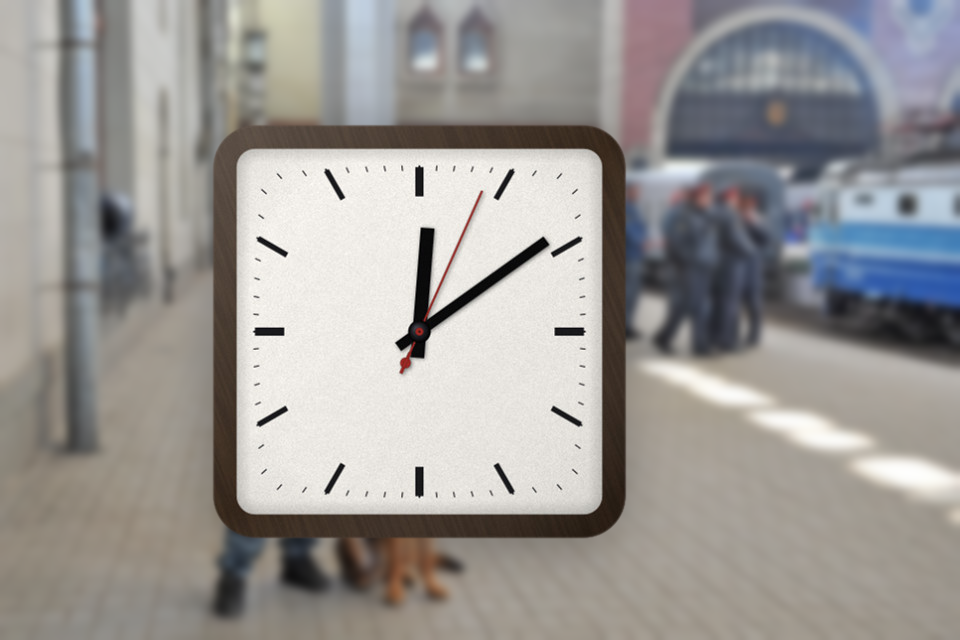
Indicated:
h=12 m=9 s=4
